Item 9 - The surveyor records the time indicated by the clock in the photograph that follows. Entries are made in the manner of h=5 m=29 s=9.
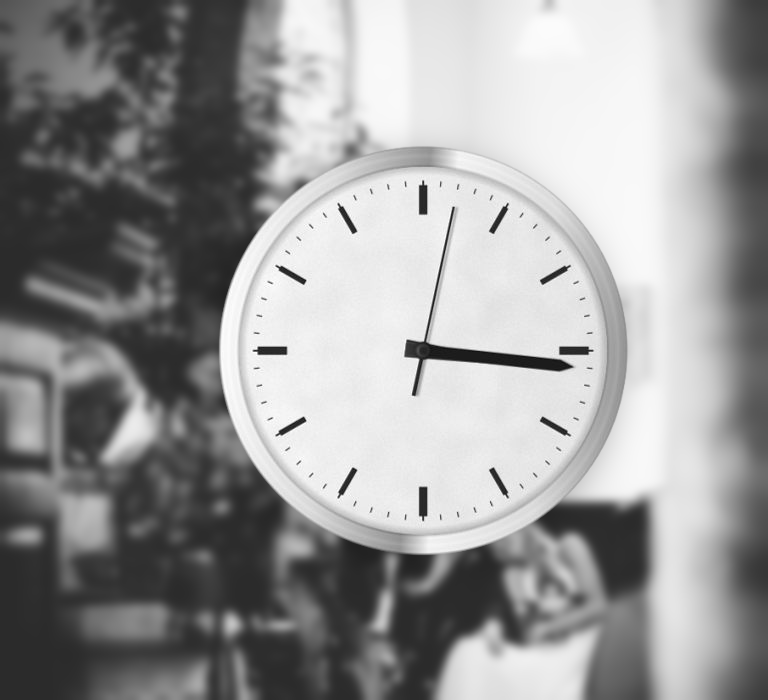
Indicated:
h=3 m=16 s=2
